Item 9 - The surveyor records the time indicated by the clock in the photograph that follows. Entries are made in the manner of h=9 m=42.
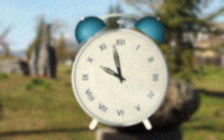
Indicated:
h=9 m=58
